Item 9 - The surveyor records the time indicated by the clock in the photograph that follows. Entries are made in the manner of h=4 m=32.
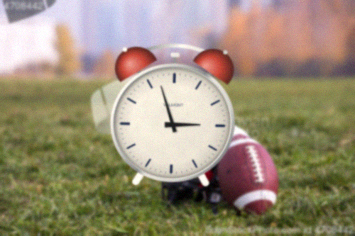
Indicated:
h=2 m=57
